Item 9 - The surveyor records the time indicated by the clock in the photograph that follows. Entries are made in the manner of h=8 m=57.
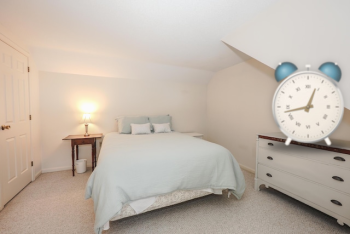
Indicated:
h=12 m=43
